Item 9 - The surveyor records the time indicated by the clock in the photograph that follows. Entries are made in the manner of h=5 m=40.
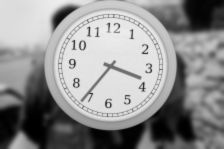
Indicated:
h=3 m=36
